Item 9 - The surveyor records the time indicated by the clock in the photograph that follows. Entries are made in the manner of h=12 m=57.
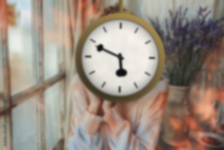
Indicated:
h=5 m=49
